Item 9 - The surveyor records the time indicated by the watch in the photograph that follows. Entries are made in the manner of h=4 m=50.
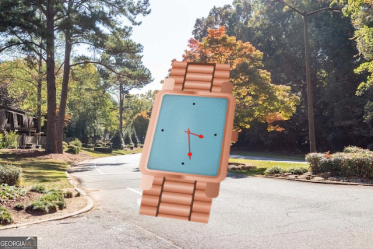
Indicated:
h=3 m=28
